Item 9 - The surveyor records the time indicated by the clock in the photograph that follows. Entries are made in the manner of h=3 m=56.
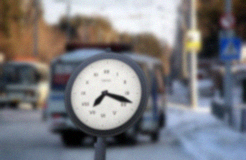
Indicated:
h=7 m=18
